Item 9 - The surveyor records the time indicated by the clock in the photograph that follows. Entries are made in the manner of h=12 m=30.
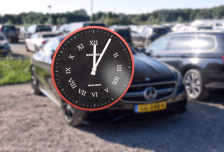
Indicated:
h=12 m=5
